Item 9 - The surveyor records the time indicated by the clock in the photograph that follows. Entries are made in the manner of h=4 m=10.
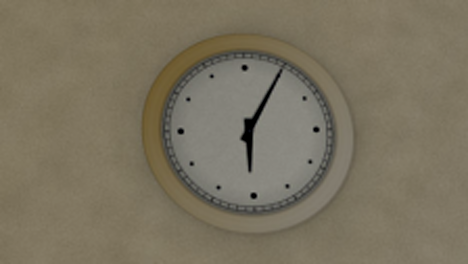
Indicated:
h=6 m=5
